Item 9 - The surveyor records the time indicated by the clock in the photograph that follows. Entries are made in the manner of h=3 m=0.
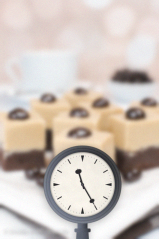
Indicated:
h=11 m=25
